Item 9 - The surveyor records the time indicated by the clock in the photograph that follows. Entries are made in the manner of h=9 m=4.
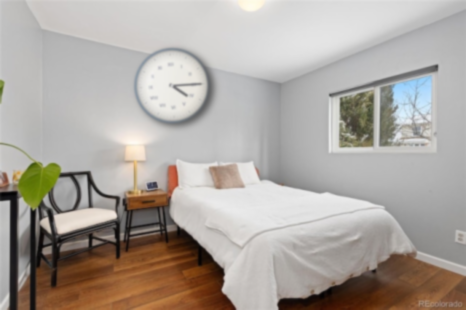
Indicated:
h=4 m=15
